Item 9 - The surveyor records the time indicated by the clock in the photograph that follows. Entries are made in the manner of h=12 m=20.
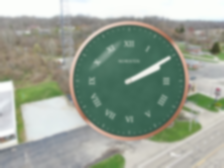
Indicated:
h=2 m=10
